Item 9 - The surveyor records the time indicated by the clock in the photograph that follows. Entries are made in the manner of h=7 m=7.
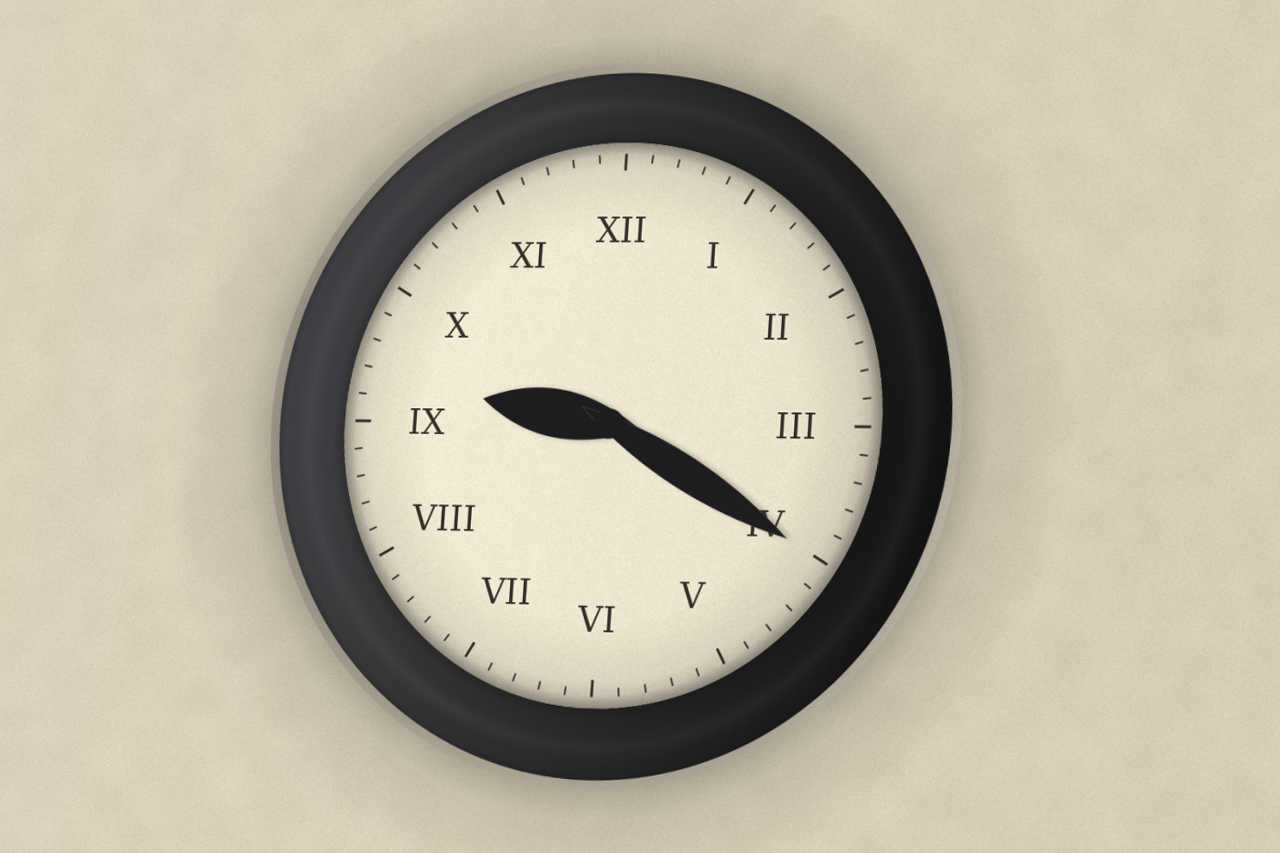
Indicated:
h=9 m=20
